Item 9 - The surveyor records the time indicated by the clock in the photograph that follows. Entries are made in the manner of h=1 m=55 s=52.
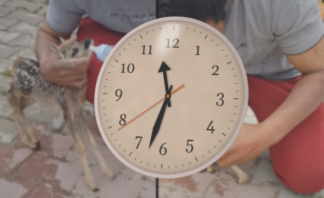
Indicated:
h=11 m=32 s=39
